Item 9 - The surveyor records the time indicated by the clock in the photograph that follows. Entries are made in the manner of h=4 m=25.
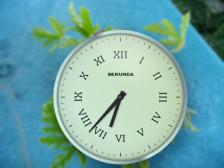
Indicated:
h=6 m=37
